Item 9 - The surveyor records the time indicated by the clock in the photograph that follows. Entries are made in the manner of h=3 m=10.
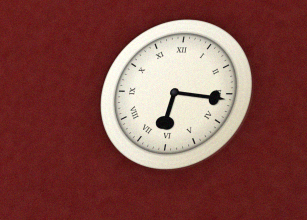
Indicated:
h=6 m=16
